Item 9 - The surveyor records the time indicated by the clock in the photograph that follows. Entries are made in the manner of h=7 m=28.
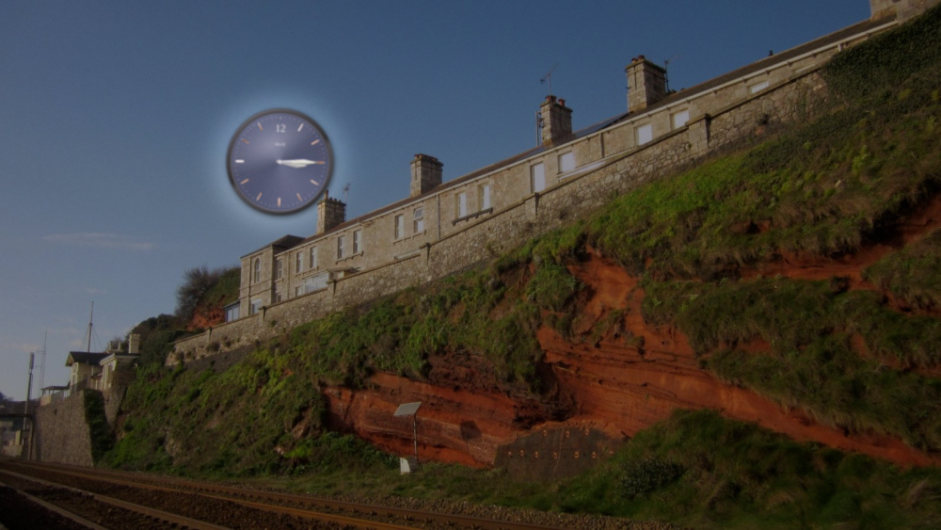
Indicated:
h=3 m=15
